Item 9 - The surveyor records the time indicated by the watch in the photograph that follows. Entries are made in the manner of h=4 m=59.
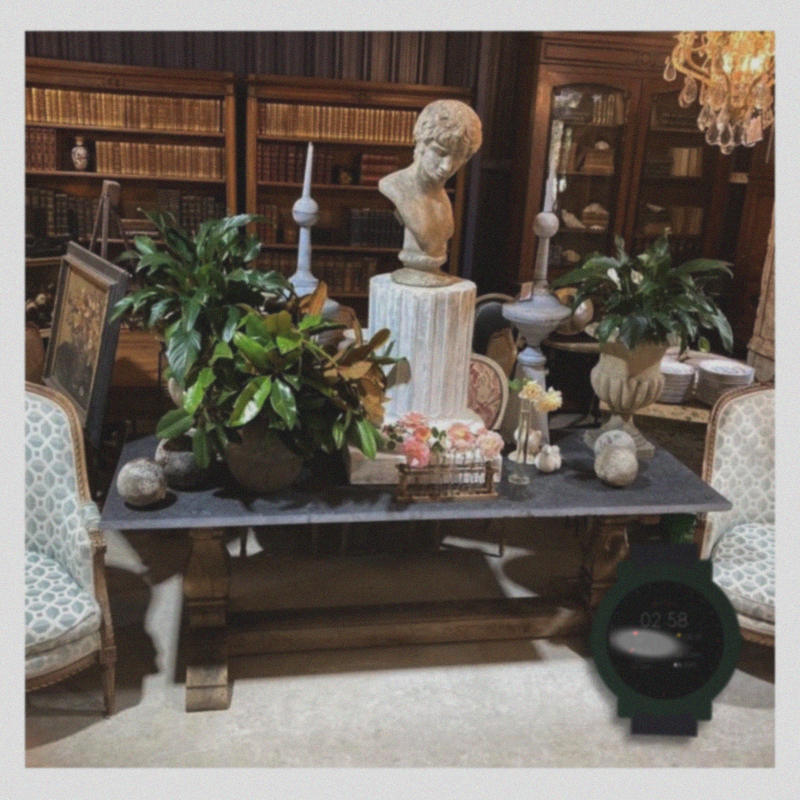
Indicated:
h=2 m=58
